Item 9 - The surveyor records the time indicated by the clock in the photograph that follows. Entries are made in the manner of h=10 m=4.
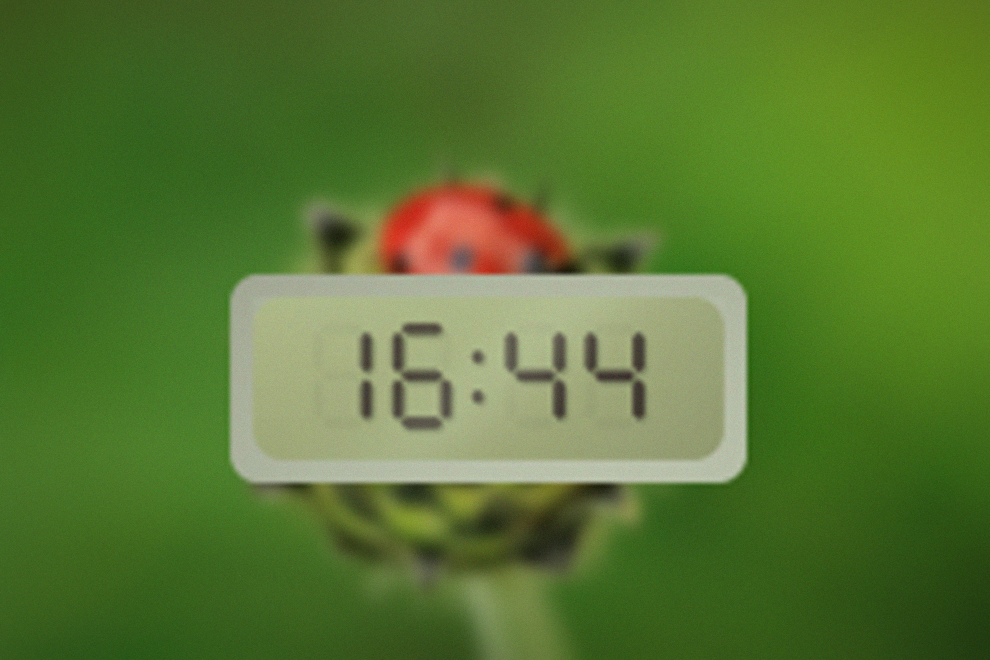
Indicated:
h=16 m=44
